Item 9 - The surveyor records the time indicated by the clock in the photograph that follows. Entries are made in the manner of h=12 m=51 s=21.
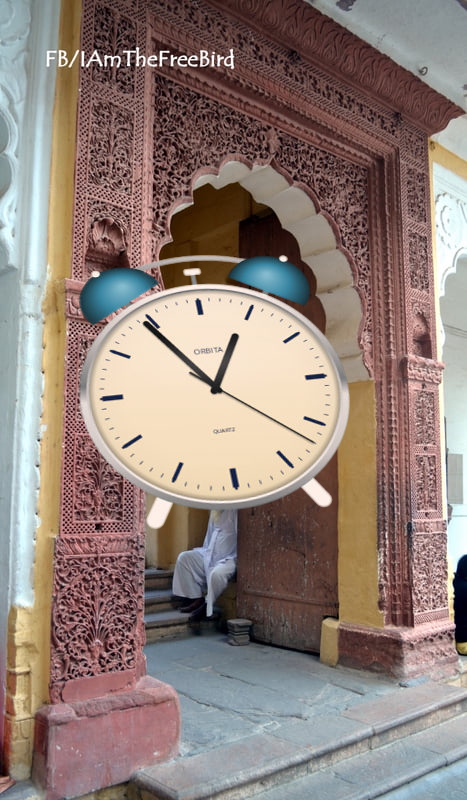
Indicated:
h=12 m=54 s=22
